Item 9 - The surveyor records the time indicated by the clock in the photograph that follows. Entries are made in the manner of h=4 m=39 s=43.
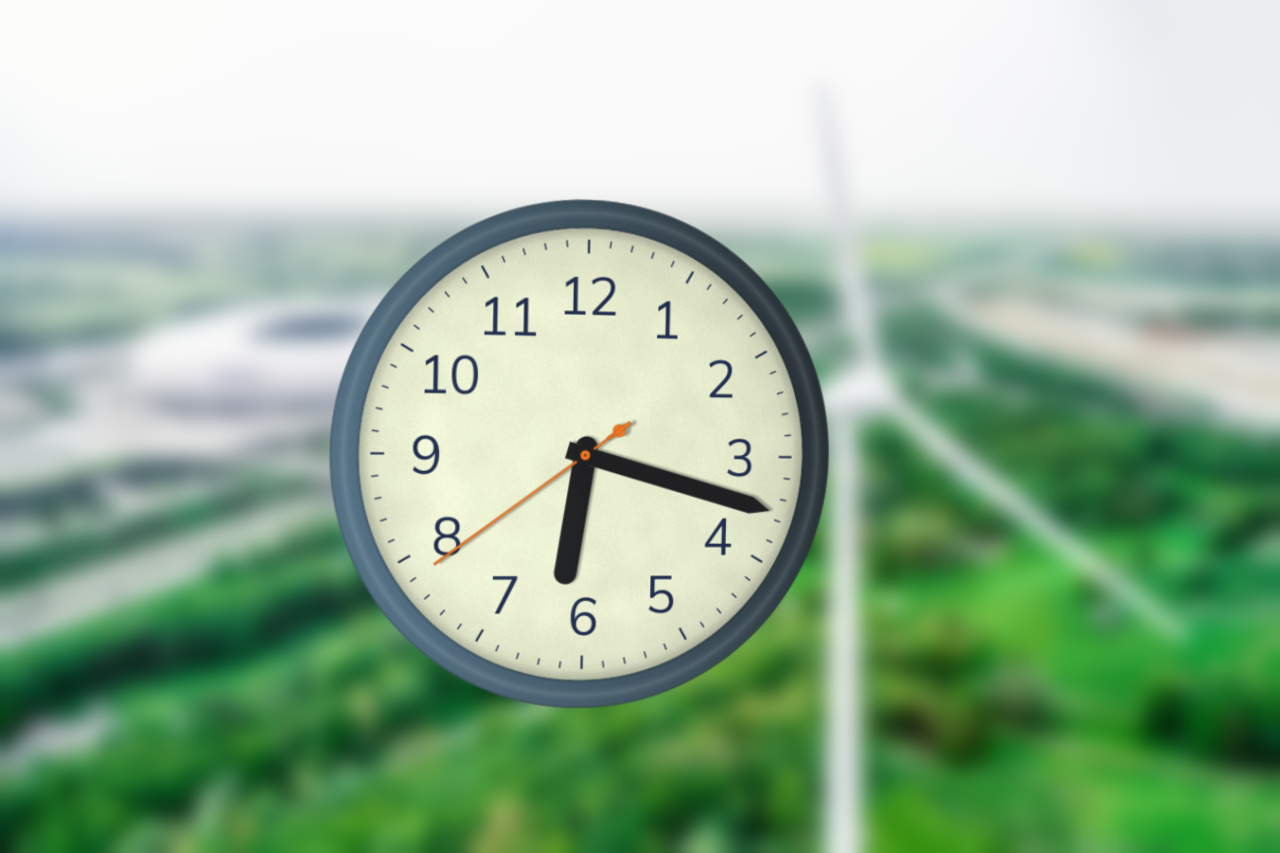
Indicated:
h=6 m=17 s=39
